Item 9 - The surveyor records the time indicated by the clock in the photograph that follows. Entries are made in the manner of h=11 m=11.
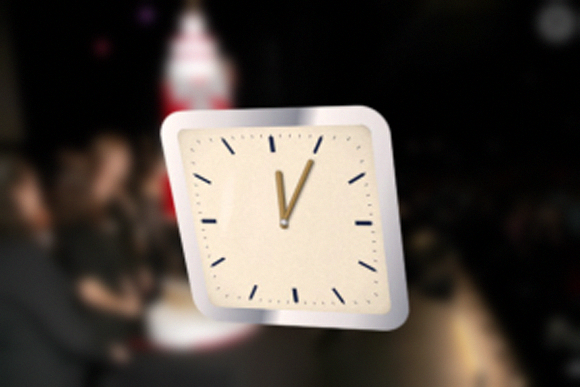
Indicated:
h=12 m=5
